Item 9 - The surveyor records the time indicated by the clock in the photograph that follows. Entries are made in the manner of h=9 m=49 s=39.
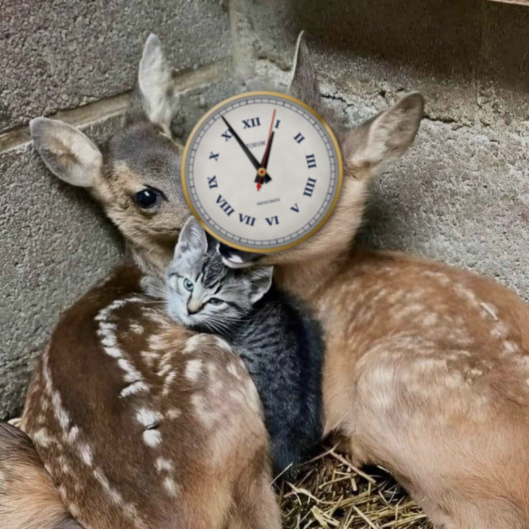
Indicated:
h=12 m=56 s=4
